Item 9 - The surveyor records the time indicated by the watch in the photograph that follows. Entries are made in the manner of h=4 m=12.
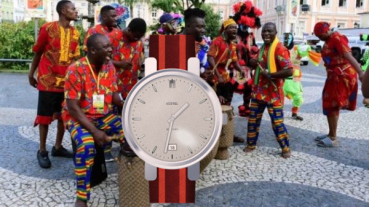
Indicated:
h=1 m=32
